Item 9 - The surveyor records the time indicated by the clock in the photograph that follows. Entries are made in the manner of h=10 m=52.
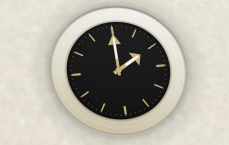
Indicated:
h=2 m=0
